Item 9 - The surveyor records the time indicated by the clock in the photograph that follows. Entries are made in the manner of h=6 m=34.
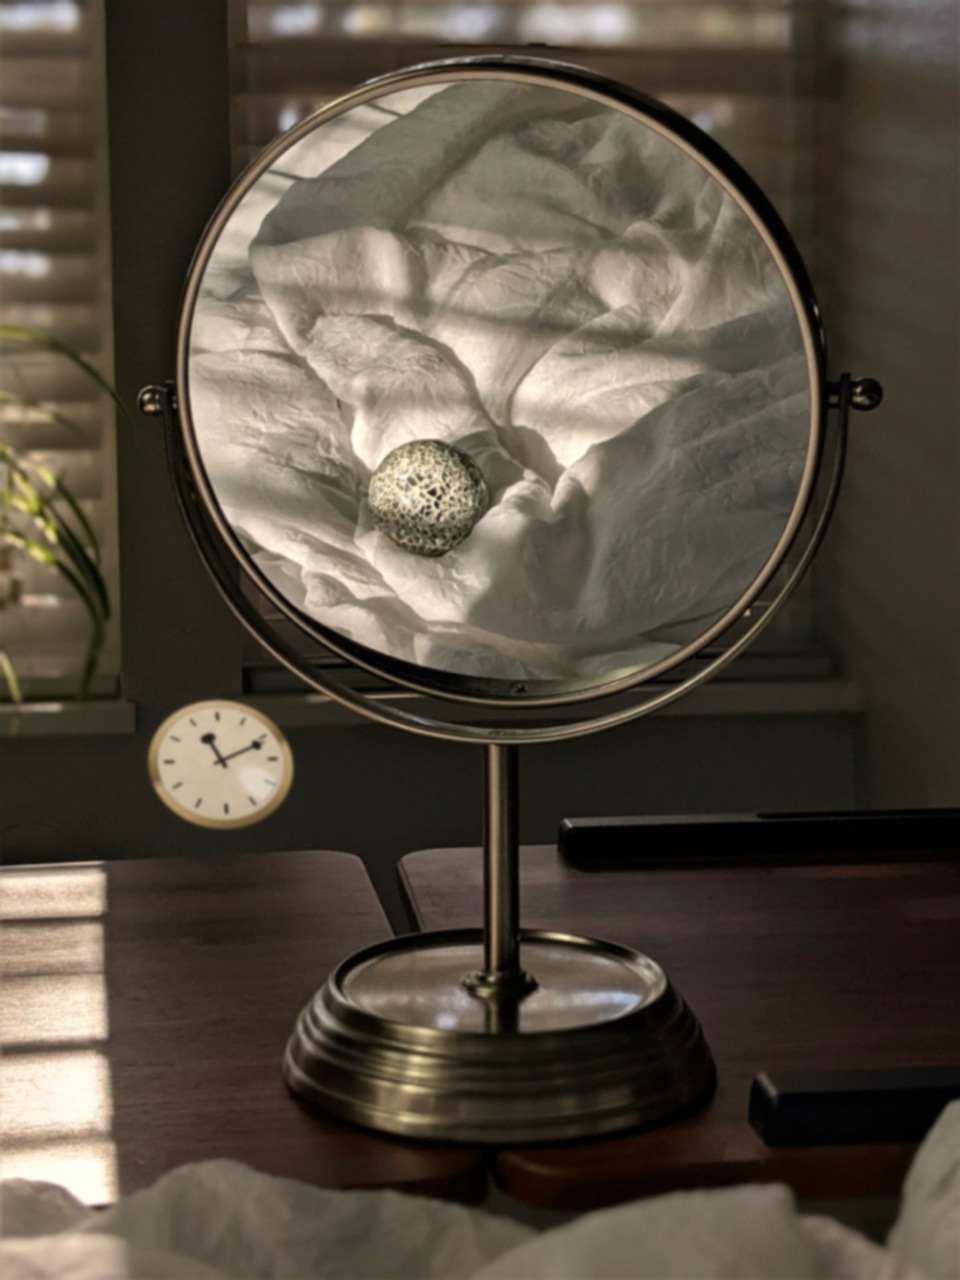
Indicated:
h=11 m=11
